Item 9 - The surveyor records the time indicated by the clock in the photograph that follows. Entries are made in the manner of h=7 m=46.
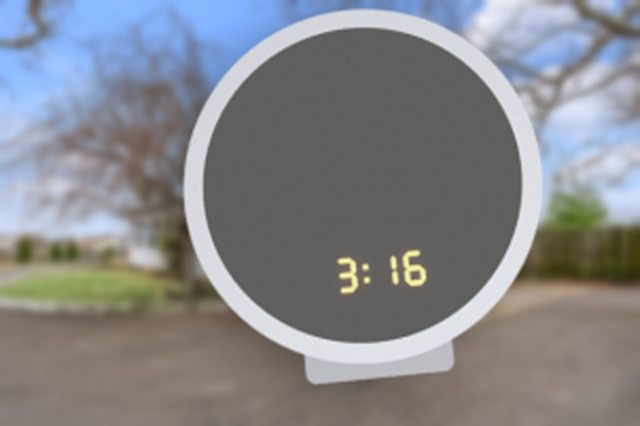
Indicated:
h=3 m=16
